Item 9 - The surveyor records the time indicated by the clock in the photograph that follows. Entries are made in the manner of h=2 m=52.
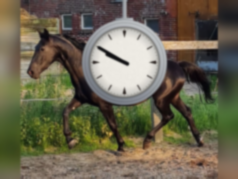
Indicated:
h=9 m=50
